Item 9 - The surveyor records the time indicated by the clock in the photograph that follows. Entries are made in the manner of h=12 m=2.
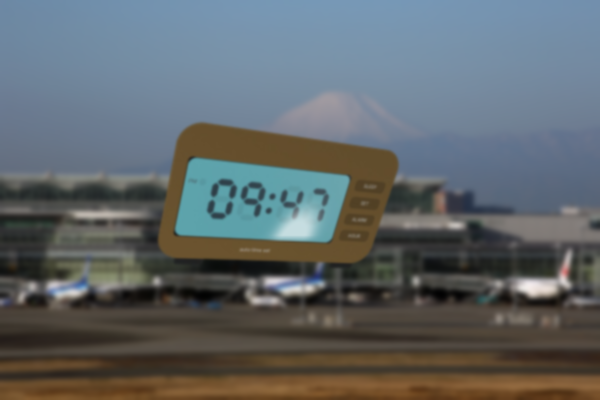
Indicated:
h=9 m=47
